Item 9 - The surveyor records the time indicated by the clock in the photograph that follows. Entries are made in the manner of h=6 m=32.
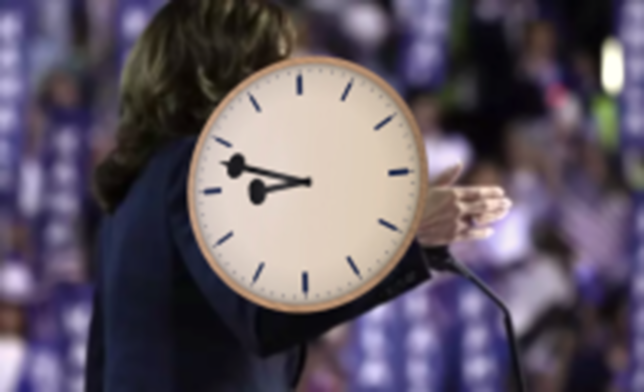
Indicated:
h=8 m=48
